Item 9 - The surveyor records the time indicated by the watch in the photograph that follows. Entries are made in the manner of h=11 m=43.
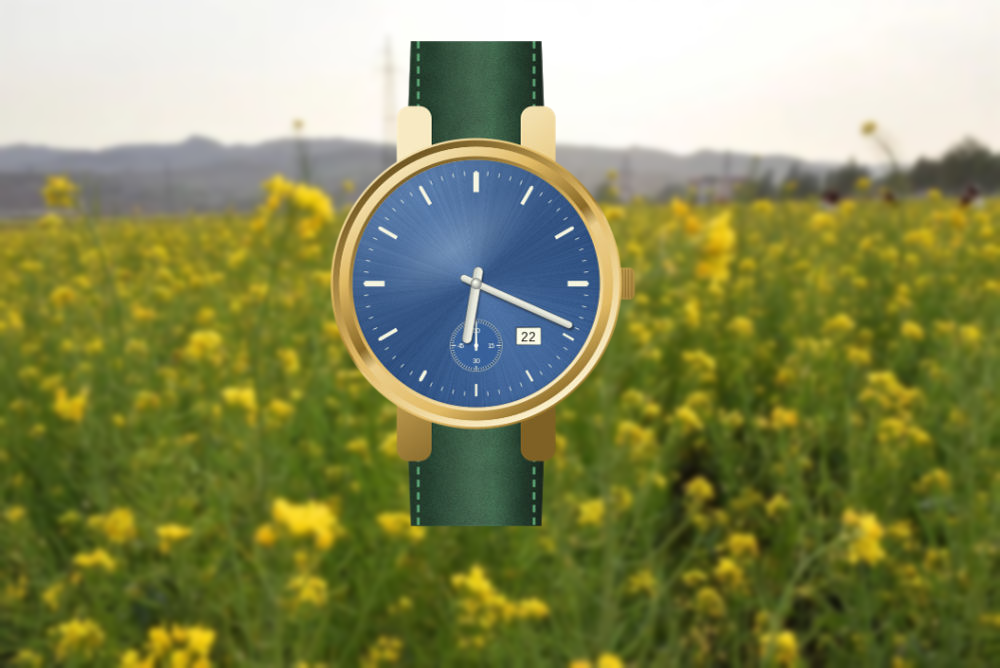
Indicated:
h=6 m=19
